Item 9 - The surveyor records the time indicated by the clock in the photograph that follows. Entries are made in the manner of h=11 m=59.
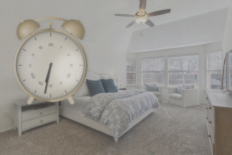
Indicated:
h=6 m=32
